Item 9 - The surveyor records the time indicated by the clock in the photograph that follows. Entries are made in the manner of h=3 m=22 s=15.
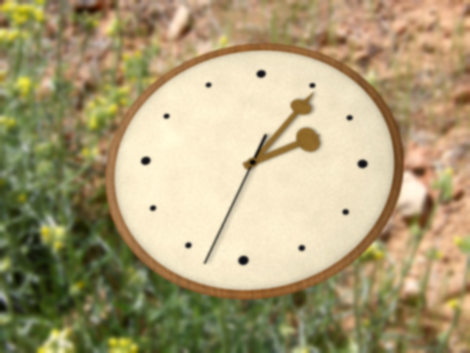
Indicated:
h=2 m=5 s=33
